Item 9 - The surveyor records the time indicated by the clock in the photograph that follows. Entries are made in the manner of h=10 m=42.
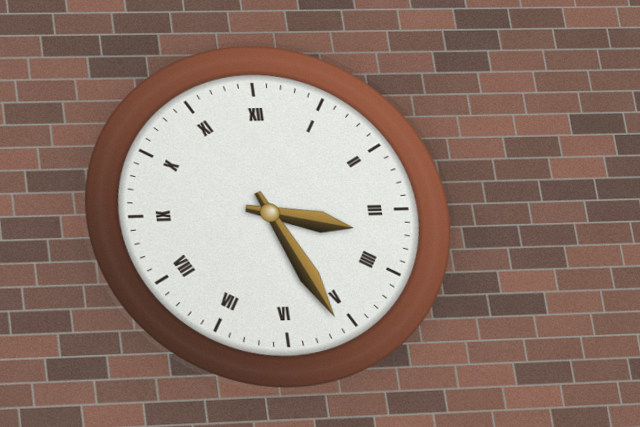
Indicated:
h=3 m=26
